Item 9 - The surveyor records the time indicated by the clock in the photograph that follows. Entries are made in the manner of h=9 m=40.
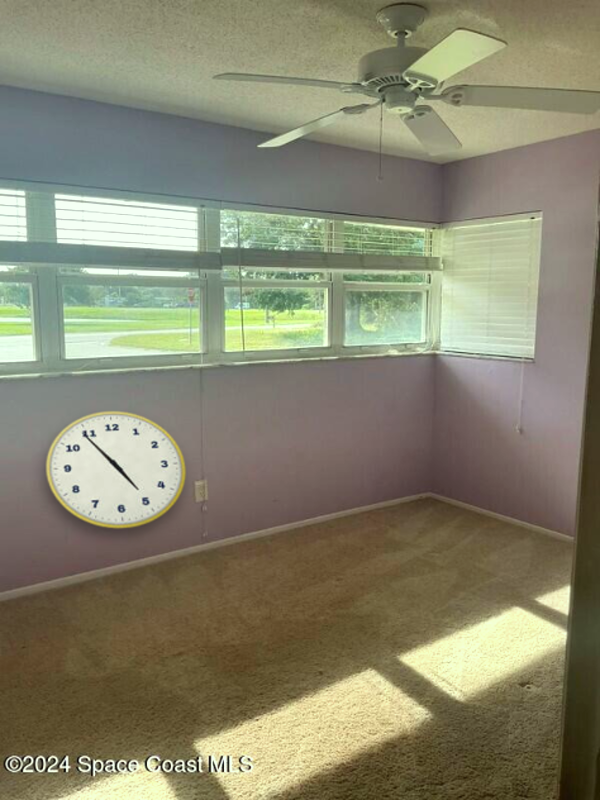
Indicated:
h=4 m=54
